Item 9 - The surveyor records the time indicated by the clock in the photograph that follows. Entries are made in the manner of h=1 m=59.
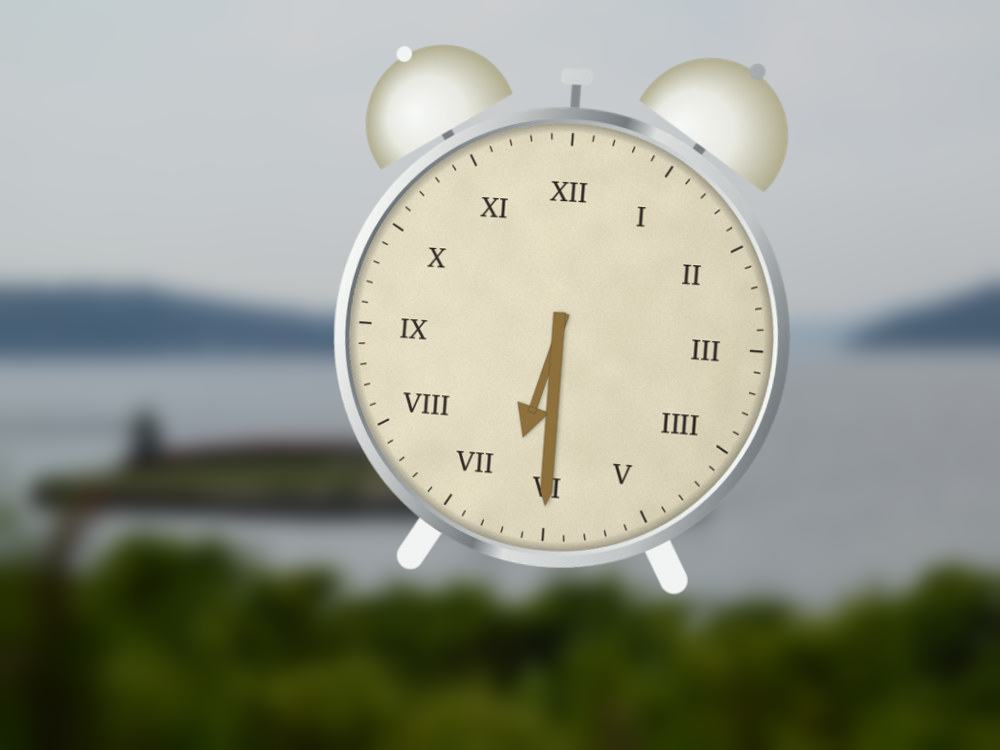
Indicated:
h=6 m=30
